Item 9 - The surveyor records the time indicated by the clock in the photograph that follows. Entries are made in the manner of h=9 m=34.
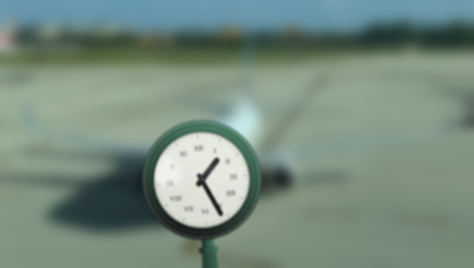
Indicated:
h=1 m=26
